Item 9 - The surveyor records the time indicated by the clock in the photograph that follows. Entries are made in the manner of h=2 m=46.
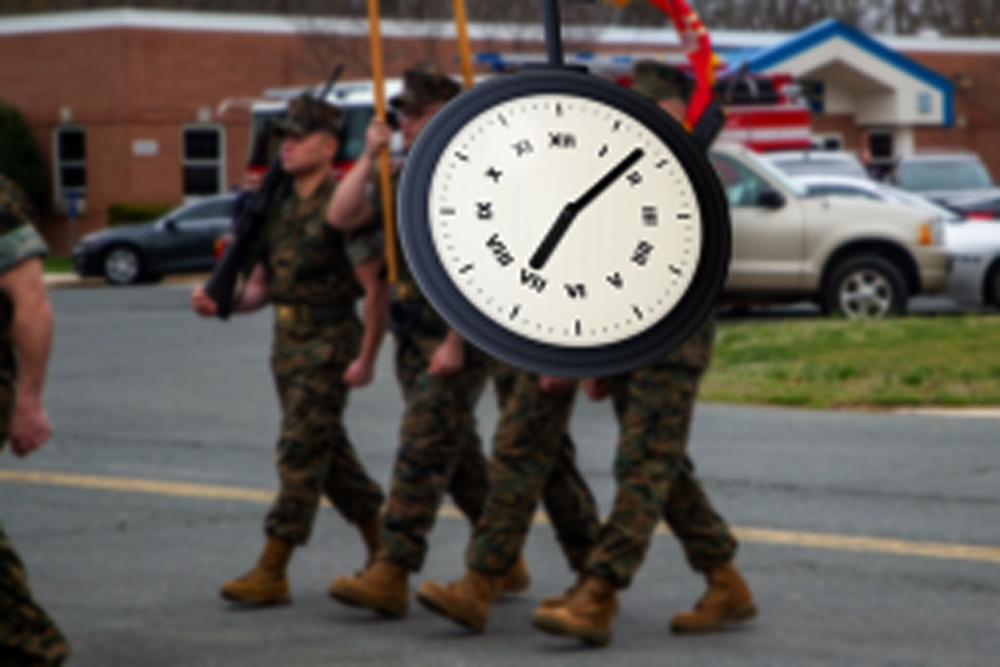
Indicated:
h=7 m=8
